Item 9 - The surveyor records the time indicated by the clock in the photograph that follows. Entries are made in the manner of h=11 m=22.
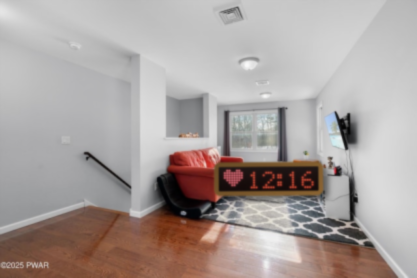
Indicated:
h=12 m=16
